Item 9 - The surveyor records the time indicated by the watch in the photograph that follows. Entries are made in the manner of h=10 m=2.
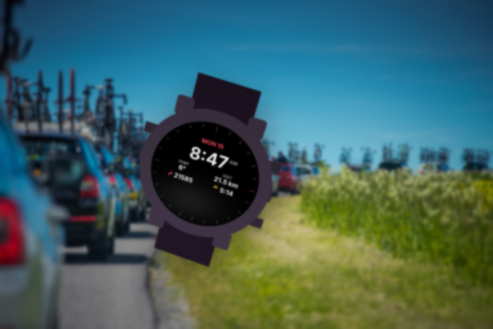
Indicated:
h=8 m=47
